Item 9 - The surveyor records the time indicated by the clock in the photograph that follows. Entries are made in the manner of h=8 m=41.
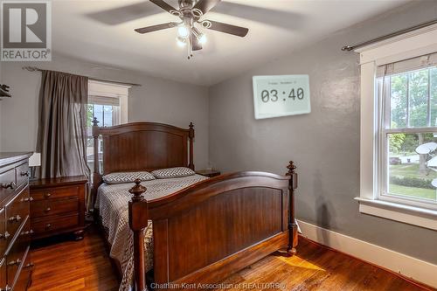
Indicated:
h=3 m=40
